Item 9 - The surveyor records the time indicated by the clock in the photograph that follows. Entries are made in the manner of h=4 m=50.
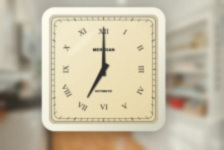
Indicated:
h=7 m=0
